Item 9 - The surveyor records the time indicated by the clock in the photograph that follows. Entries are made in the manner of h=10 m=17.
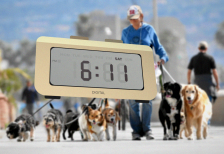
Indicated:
h=6 m=11
